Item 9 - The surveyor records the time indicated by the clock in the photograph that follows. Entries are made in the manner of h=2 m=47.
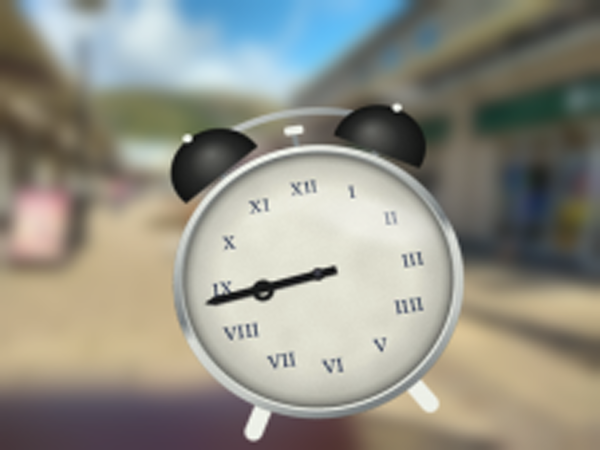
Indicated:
h=8 m=44
